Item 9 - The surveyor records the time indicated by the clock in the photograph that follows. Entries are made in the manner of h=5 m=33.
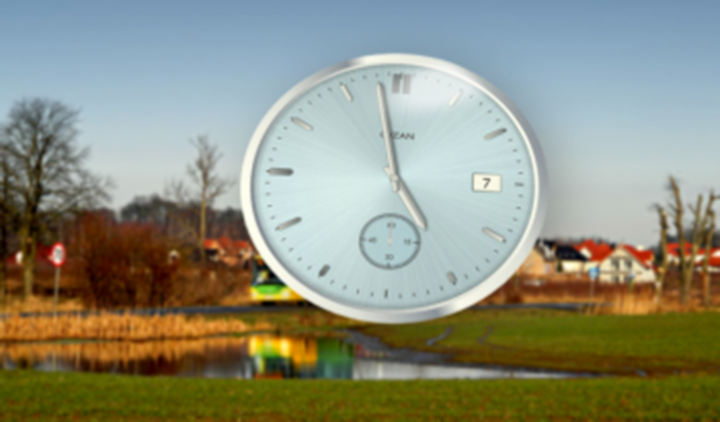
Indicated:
h=4 m=58
